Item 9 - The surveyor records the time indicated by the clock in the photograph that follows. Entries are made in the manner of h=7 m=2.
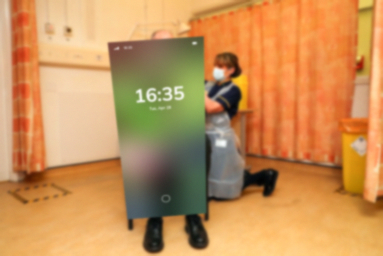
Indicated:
h=16 m=35
